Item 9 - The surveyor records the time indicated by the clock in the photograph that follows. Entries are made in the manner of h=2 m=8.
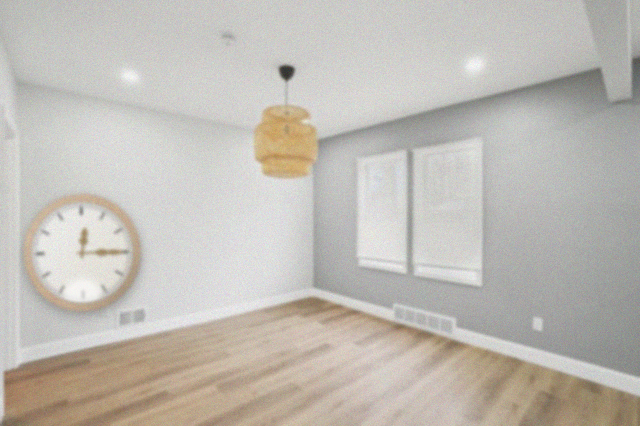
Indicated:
h=12 m=15
